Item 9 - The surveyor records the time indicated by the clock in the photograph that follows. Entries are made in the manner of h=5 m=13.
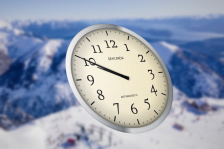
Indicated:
h=9 m=50
